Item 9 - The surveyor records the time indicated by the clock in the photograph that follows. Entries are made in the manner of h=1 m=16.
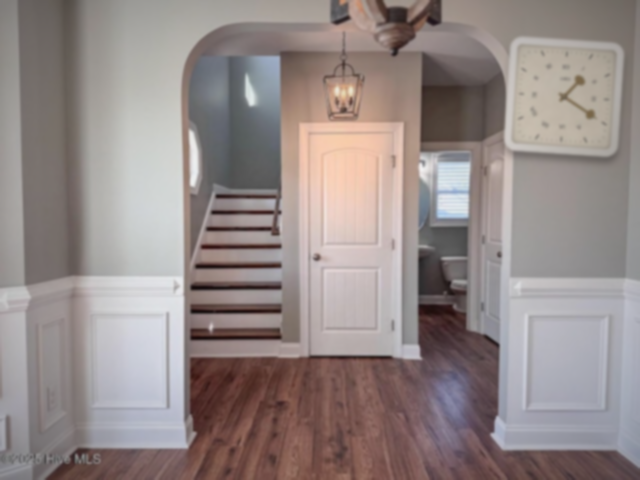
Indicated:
h=1 m=20
